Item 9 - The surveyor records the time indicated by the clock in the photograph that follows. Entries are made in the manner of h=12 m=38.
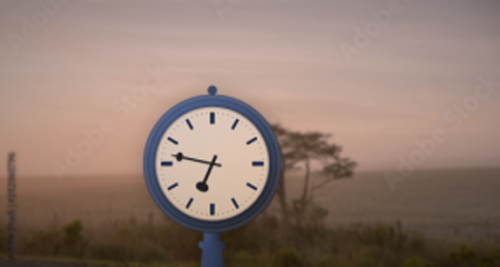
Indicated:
h=6 m=47
